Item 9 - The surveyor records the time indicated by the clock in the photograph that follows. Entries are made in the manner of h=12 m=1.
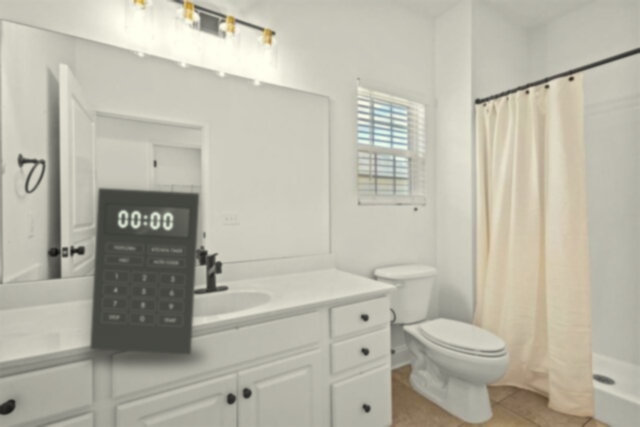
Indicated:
h=0 m=0
